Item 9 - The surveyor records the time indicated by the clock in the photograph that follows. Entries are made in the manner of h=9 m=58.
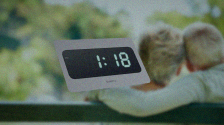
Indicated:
h=1 m=18
